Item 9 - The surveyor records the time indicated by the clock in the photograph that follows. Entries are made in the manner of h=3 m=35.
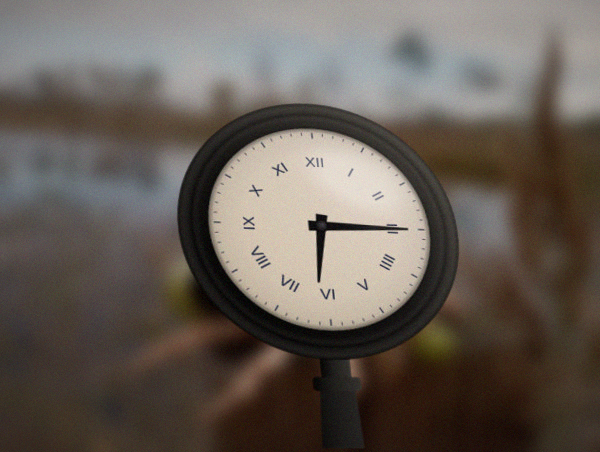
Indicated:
h=6 m=15
